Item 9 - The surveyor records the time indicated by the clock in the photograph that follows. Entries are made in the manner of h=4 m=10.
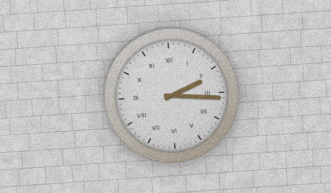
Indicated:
h=2 m=16
